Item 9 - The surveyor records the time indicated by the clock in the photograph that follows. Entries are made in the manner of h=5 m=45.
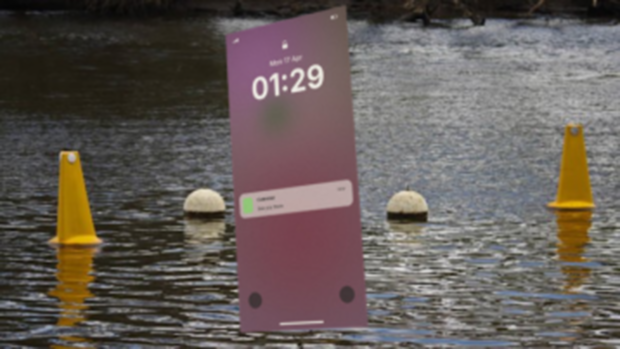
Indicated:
h=1 m=29
